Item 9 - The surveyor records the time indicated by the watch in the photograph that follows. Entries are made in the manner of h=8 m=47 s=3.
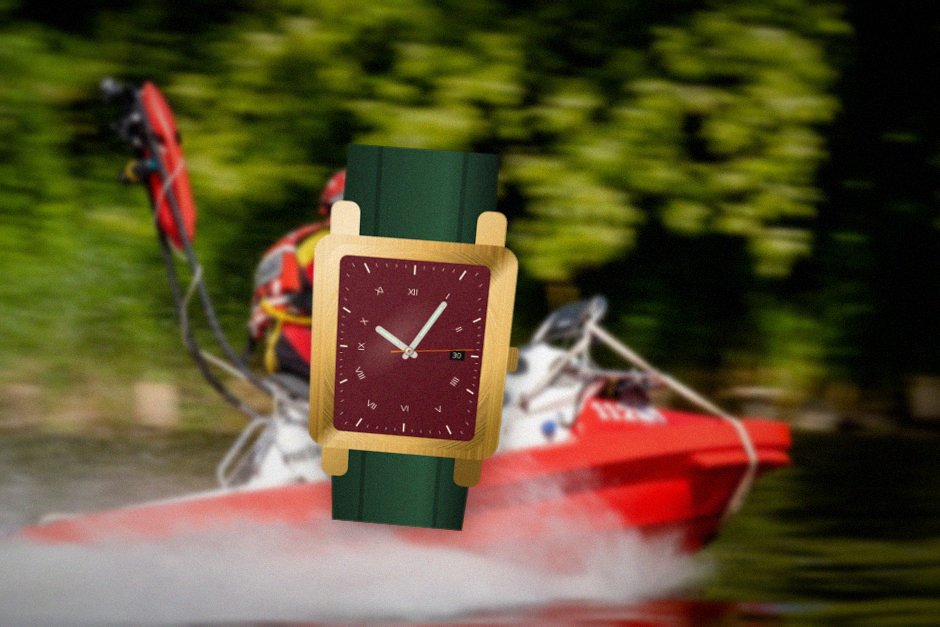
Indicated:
h=10 m=5 s=14
